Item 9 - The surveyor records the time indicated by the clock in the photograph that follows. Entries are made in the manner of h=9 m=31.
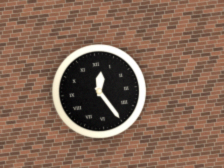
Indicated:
h=12 m=25
